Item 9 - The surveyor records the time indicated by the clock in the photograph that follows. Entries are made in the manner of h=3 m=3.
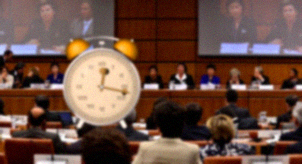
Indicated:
h=12 m=17
